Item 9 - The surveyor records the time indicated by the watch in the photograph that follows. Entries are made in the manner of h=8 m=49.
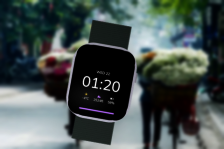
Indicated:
h=1 m=20
